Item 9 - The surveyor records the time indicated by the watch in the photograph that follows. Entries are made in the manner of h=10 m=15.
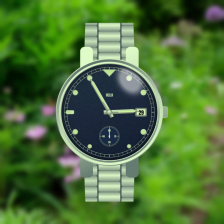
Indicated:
h=2 m=55
